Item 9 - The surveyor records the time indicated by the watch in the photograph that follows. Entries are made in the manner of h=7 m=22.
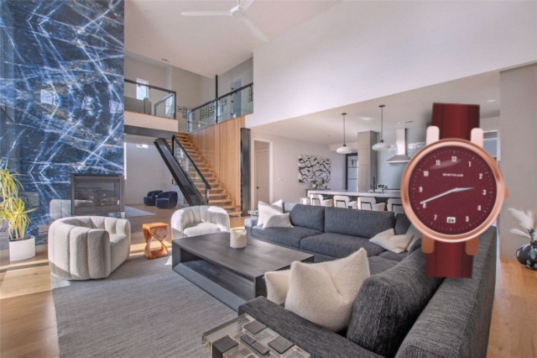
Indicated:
h=2 m=41
